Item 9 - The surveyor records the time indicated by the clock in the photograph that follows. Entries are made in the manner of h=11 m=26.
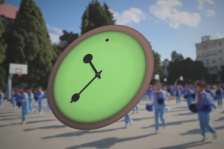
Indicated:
h=10 m=36
